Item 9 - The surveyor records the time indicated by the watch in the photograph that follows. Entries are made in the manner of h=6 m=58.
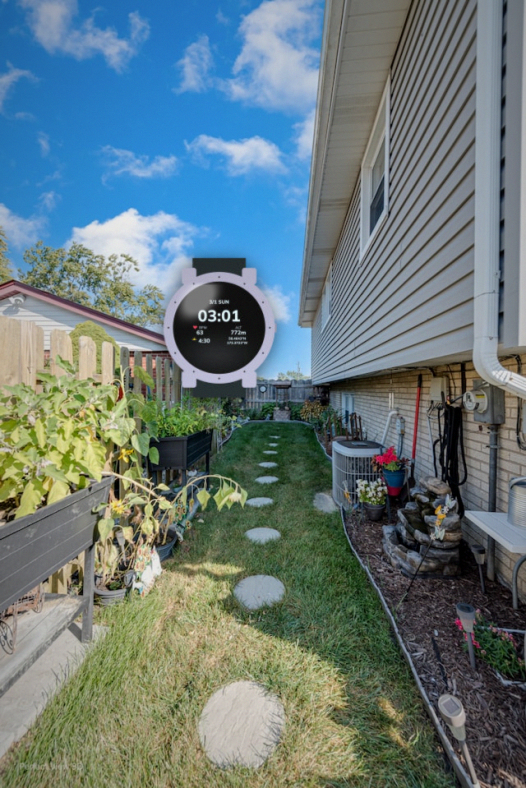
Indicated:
h=3 m=1
